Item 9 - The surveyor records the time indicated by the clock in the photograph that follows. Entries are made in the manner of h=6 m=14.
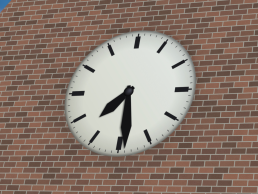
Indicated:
h=7 m=29
